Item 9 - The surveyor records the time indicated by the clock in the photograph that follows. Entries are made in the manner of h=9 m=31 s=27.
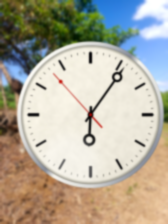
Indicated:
h=6 m=5 s=53
